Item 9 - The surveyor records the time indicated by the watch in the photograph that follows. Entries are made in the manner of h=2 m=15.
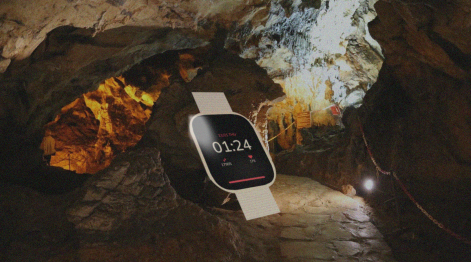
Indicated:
h=1 m=24
